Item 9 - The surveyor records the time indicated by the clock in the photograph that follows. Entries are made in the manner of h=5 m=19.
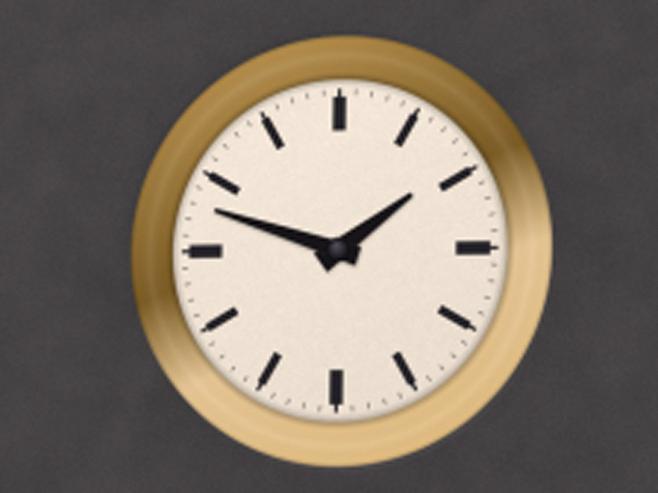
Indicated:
h=1 m=48
